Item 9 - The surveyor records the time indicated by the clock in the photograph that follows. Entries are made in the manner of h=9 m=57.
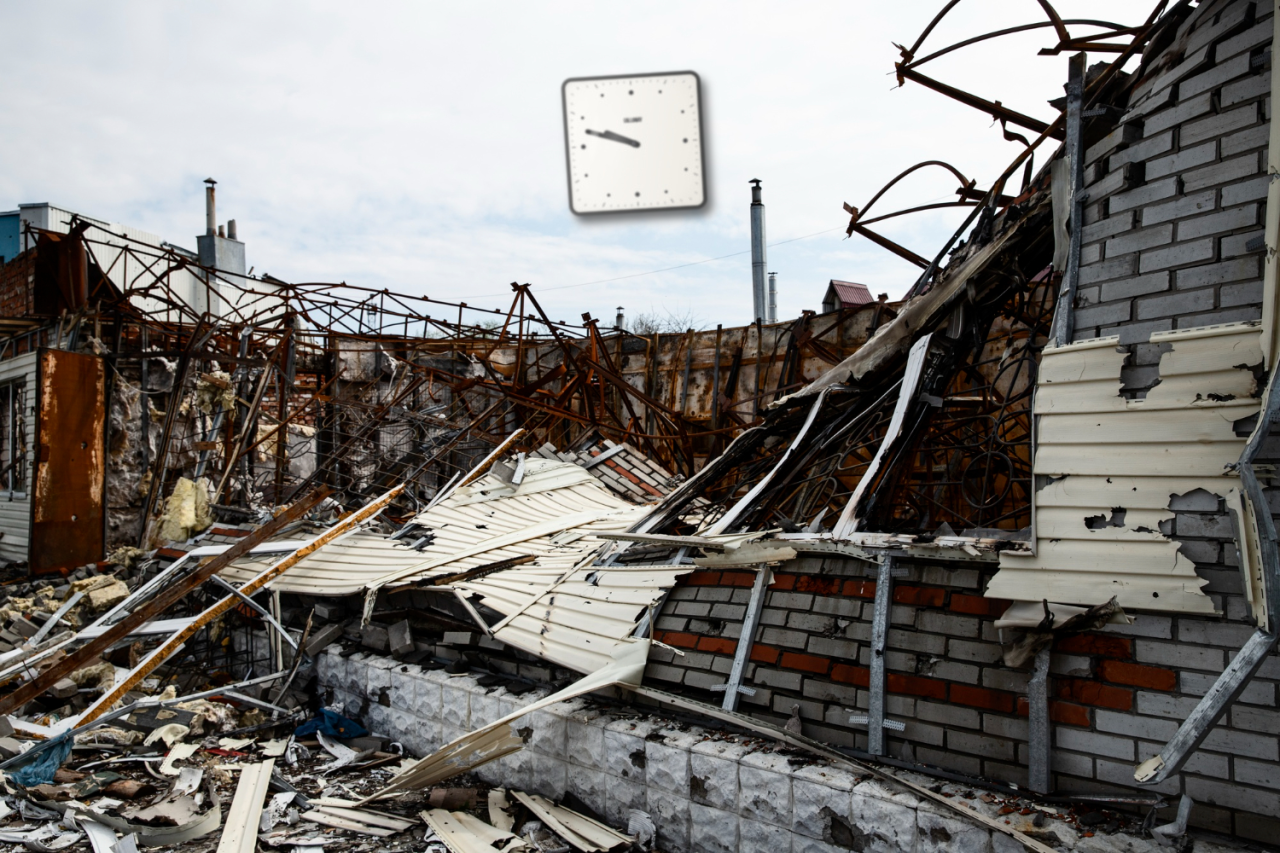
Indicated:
h=9 m=48
